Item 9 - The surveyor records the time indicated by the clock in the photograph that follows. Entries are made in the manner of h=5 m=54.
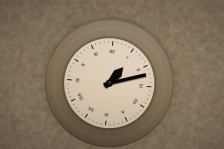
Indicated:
h=1 m=12
